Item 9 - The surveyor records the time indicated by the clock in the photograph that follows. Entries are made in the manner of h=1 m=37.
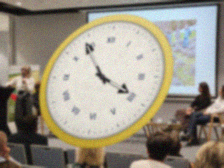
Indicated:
h=3 m=54
